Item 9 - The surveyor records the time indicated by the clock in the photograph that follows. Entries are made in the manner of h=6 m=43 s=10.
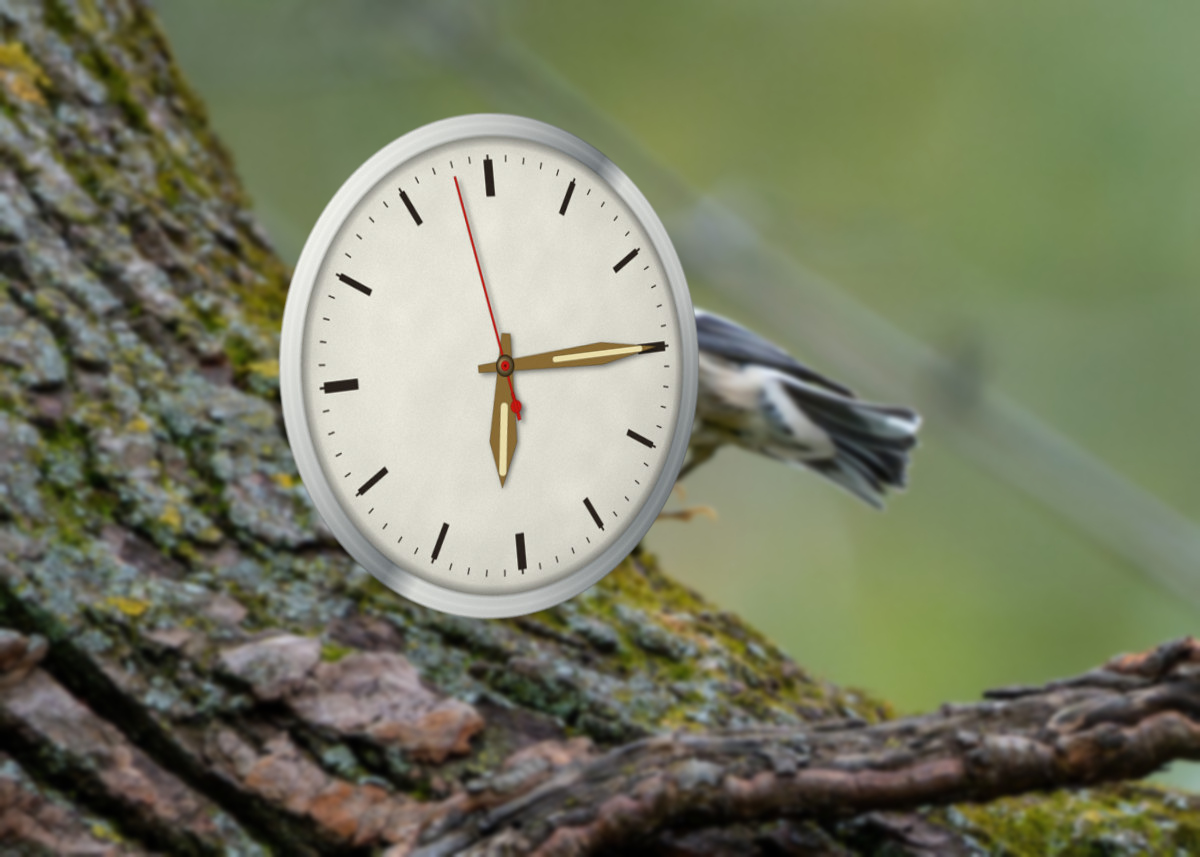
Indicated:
h=6 m=14 s=58
